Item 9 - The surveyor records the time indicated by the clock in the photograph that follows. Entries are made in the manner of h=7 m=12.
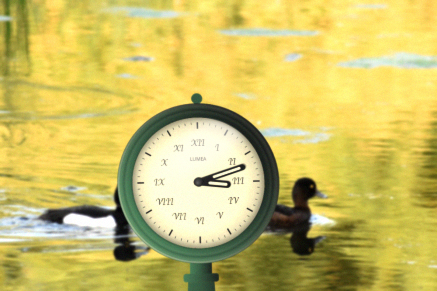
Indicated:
h=3 m=12
